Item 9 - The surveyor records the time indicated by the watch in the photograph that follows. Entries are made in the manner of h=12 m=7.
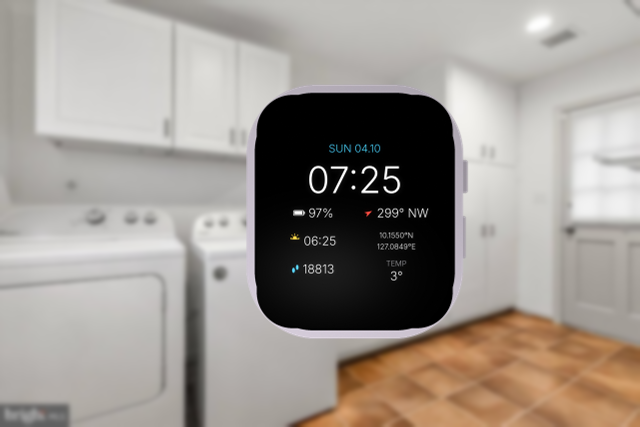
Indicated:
h=7 m=25
